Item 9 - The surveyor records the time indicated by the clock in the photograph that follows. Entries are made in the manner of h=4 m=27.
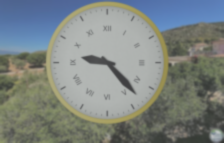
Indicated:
h=9 m=23
